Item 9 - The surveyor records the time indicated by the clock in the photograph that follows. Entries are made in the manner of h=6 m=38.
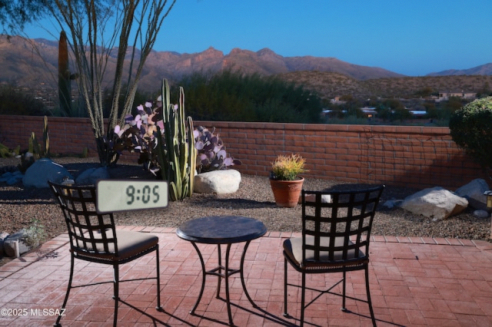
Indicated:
h=9 m=5
